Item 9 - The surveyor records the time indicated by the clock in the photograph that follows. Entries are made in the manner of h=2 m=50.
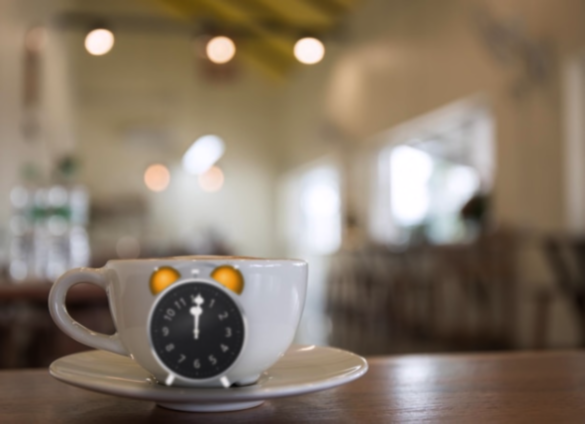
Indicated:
h=12 m=1
